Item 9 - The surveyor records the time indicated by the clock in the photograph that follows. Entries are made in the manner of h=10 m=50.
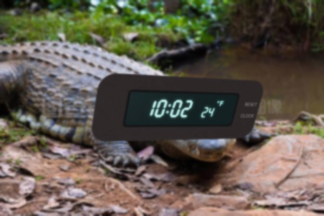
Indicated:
h=10 m=2
